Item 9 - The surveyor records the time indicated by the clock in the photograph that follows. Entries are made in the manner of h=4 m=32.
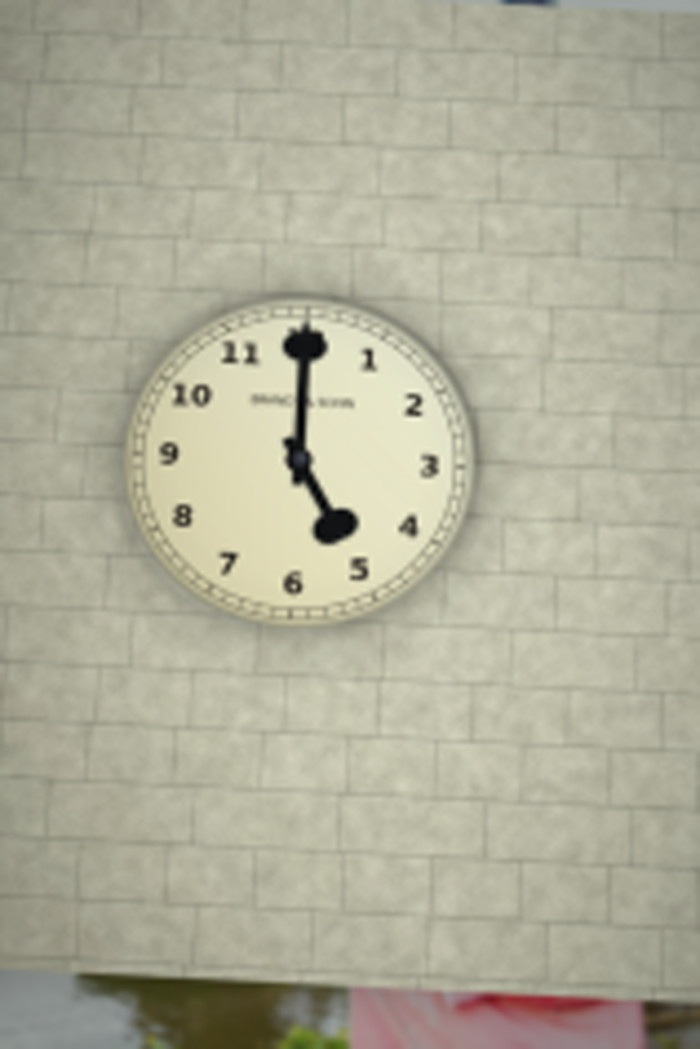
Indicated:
h=5 m=0
